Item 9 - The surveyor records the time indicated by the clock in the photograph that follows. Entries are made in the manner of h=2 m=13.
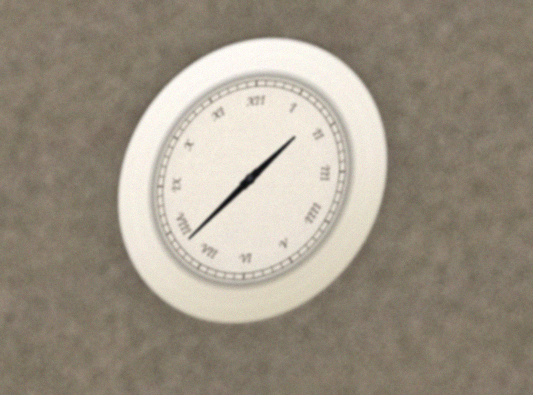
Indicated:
h=1 m=38
